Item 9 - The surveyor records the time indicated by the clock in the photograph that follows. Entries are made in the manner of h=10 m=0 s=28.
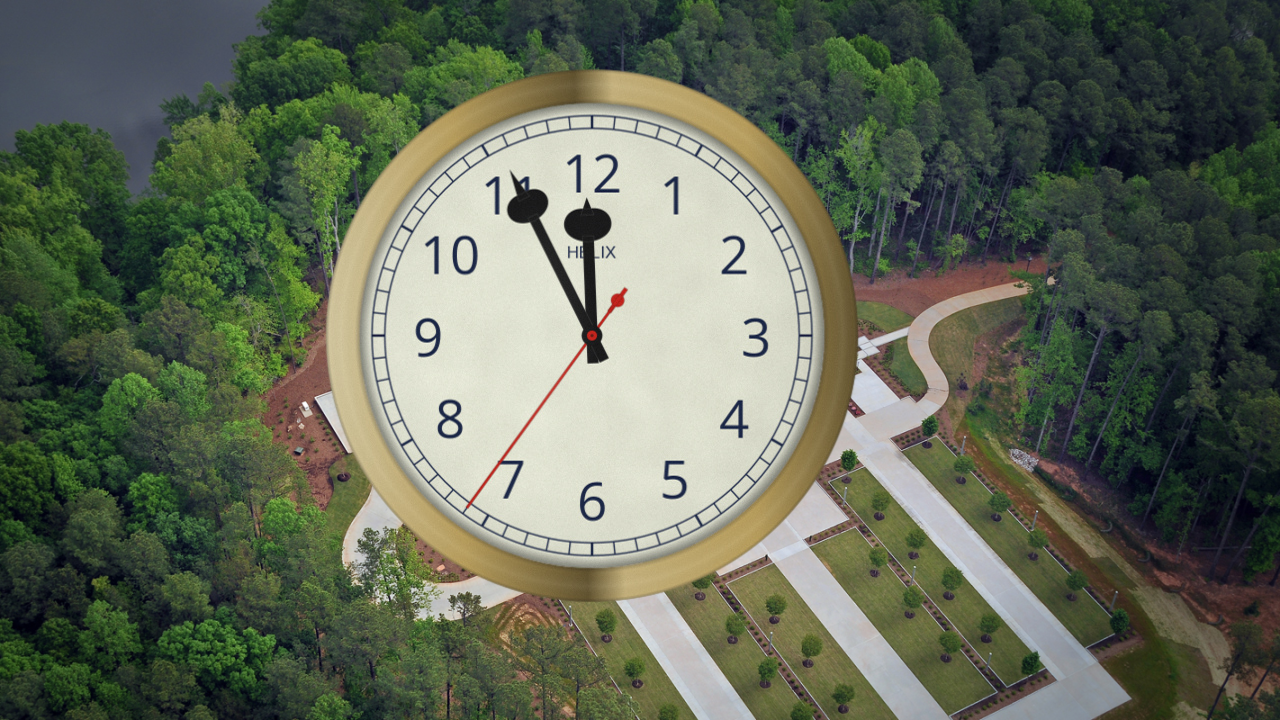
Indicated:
h=11 m=55 s=36
